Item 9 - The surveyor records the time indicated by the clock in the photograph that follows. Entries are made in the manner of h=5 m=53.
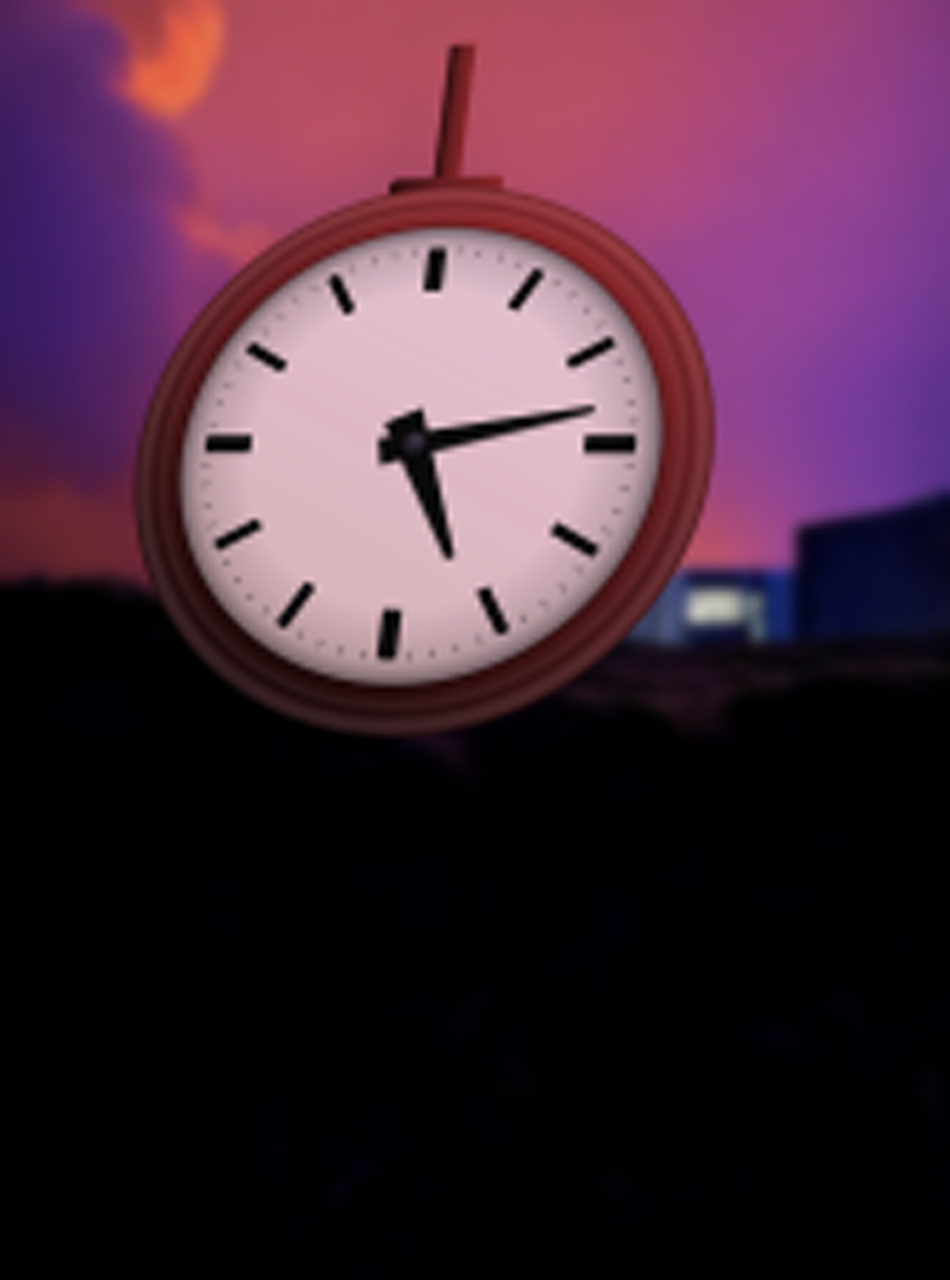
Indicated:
h=5 m=13
